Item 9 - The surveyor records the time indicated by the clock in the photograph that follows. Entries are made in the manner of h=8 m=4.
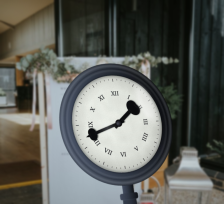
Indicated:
h=1 m=42
